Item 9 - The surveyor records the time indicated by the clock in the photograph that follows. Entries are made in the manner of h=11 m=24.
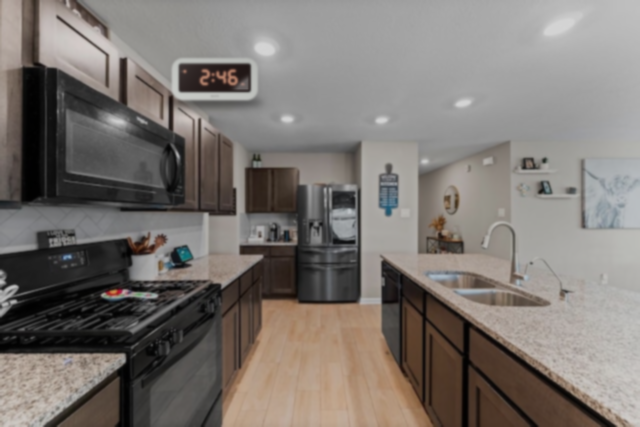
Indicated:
h=2 m=46
